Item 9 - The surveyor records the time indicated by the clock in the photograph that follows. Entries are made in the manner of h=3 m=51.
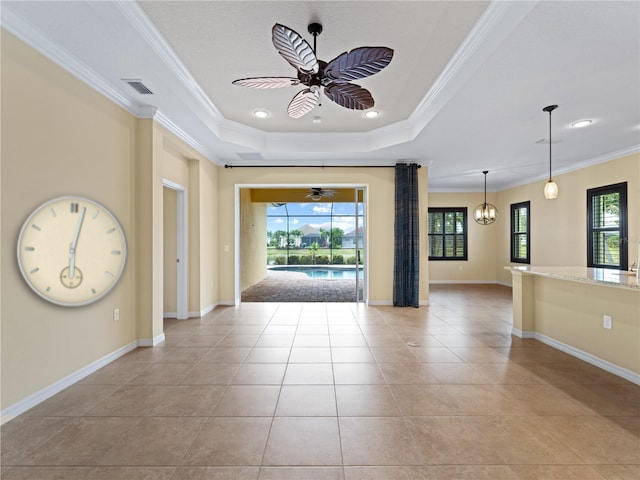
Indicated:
h=6 m=2
